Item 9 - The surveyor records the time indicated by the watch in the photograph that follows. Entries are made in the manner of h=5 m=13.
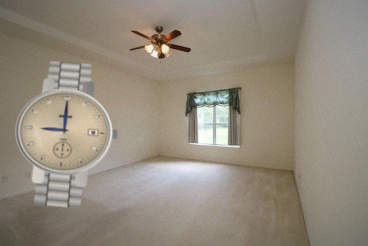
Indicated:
h=9 m=0
